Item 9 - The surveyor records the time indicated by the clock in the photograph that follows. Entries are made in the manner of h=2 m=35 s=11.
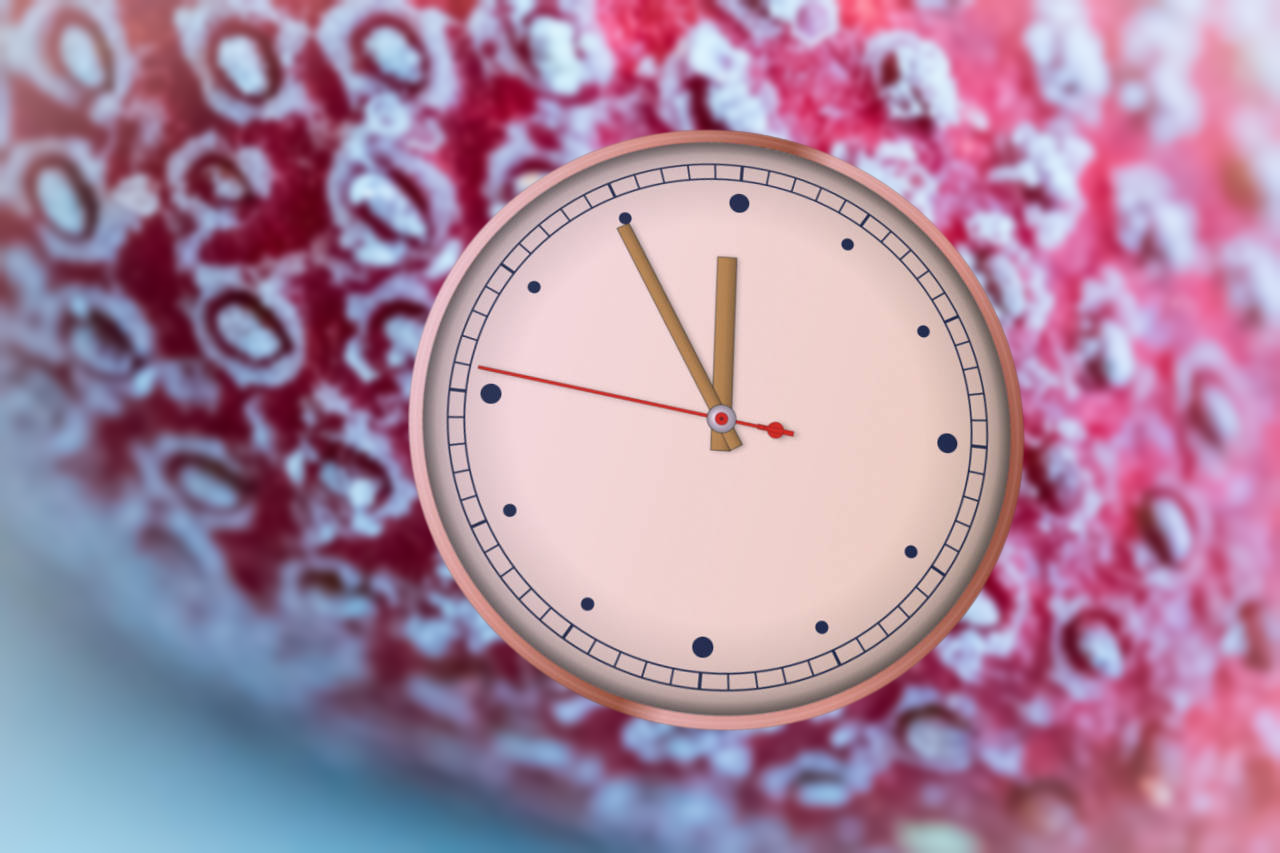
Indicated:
h=11 m=54 s=46
